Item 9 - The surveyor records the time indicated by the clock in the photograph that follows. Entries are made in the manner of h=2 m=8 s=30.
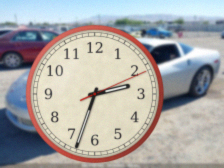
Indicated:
h=2 m=33 s=11
